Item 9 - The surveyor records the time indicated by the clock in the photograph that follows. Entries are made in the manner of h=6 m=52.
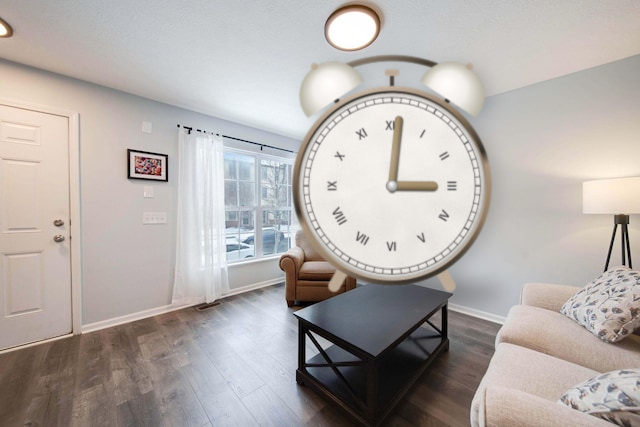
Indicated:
h=3 m=1
